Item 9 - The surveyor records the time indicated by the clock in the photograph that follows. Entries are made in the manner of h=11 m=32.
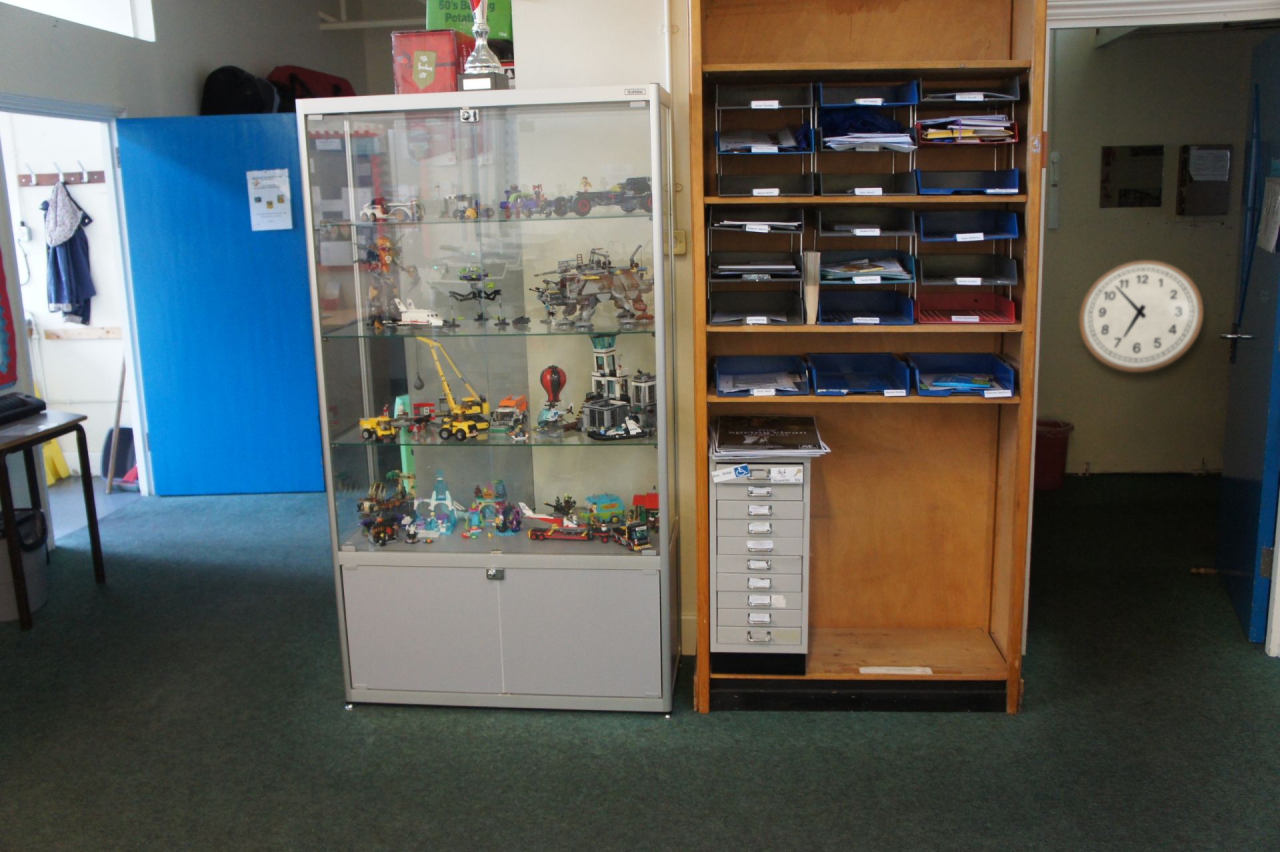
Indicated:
h=6 m=53
